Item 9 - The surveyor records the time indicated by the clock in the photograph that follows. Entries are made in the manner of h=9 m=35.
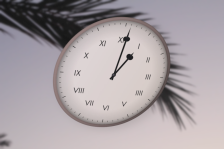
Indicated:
h=1 m=1
